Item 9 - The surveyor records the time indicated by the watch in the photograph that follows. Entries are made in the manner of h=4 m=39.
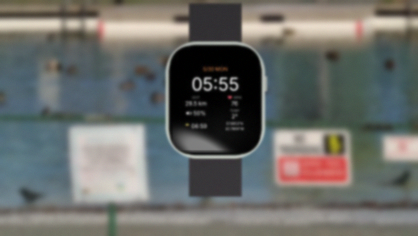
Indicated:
h=5 m=55
